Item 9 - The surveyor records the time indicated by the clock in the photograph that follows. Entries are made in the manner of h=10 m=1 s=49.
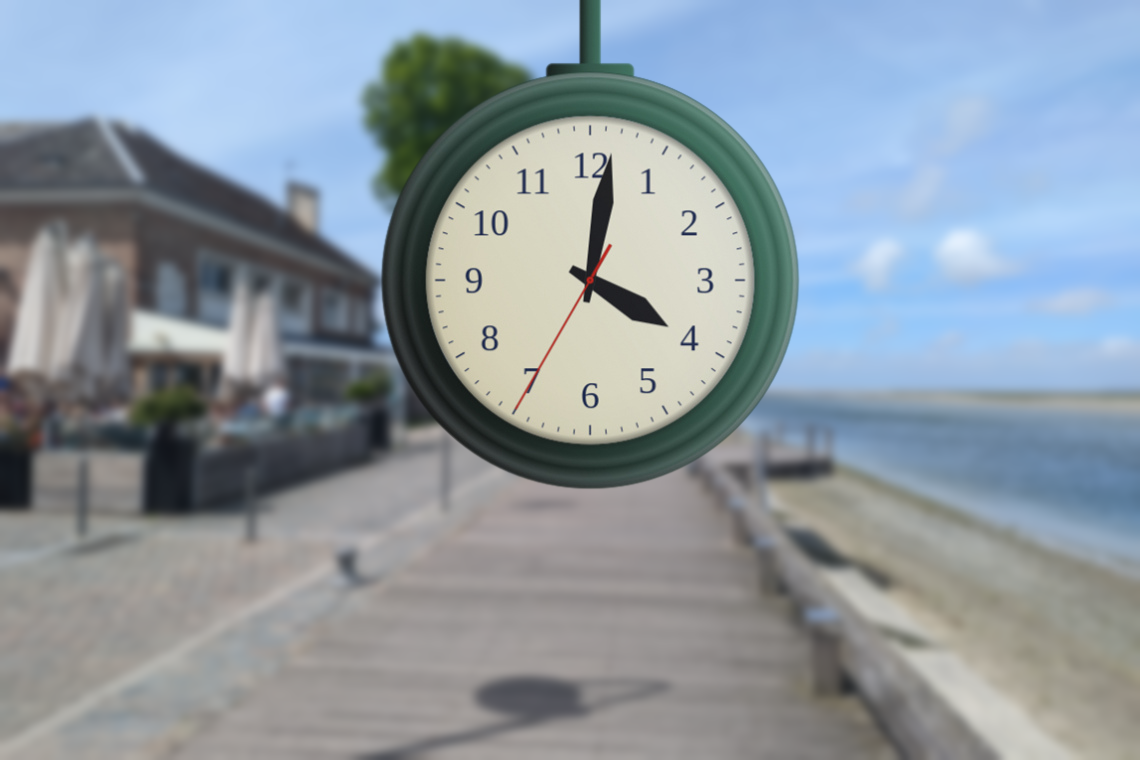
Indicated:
h=4 m=1 s=35
